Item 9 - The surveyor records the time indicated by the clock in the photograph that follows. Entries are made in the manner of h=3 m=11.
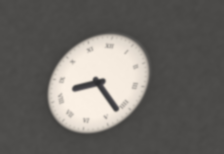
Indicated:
h=8 m=22
